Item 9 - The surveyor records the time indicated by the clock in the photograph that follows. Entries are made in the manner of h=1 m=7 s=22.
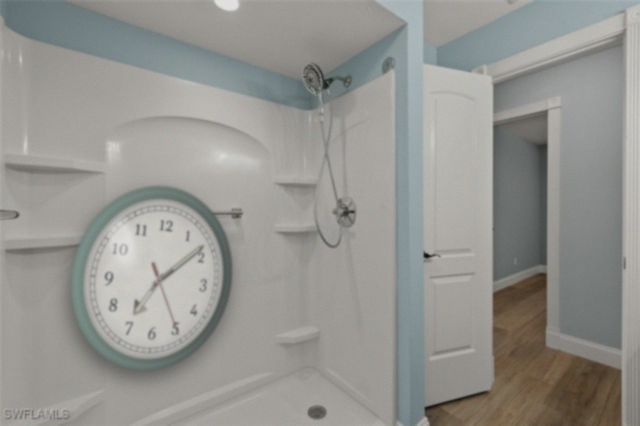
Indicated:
h=7 m=8 s=25
